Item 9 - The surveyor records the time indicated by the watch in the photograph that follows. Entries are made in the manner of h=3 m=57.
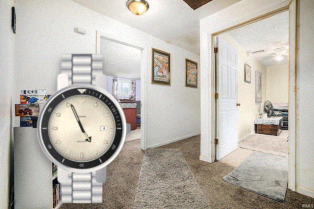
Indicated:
h=4 m=56
